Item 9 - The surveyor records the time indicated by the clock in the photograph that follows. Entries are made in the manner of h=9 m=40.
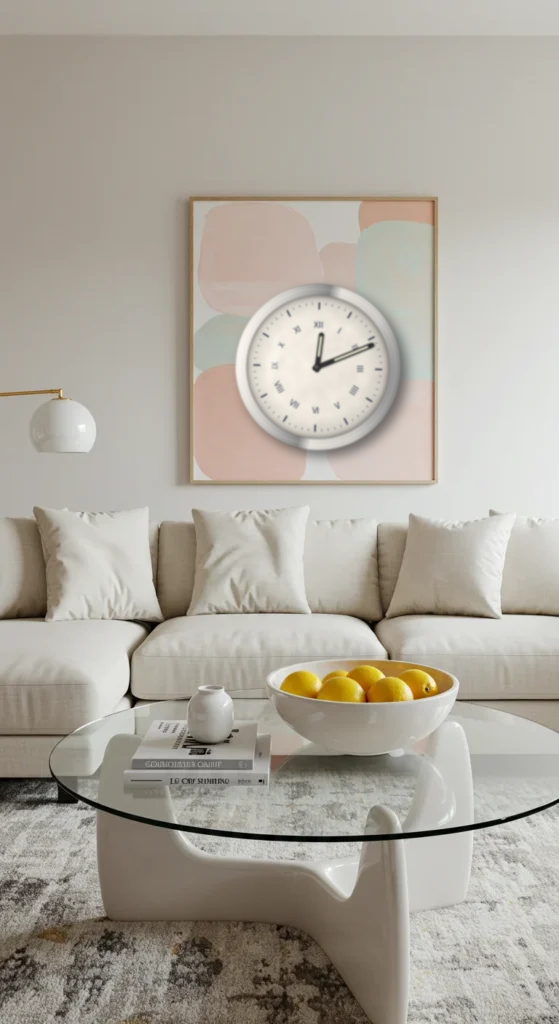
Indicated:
h=12 m=11
